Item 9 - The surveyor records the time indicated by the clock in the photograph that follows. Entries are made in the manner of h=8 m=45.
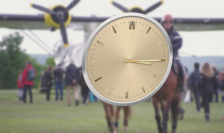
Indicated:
h=3 m=15
